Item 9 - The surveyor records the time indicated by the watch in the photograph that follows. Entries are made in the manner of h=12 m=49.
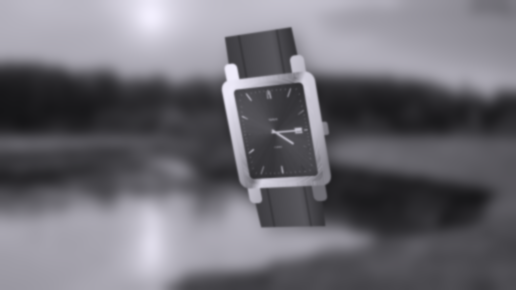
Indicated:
h=4 m=15
